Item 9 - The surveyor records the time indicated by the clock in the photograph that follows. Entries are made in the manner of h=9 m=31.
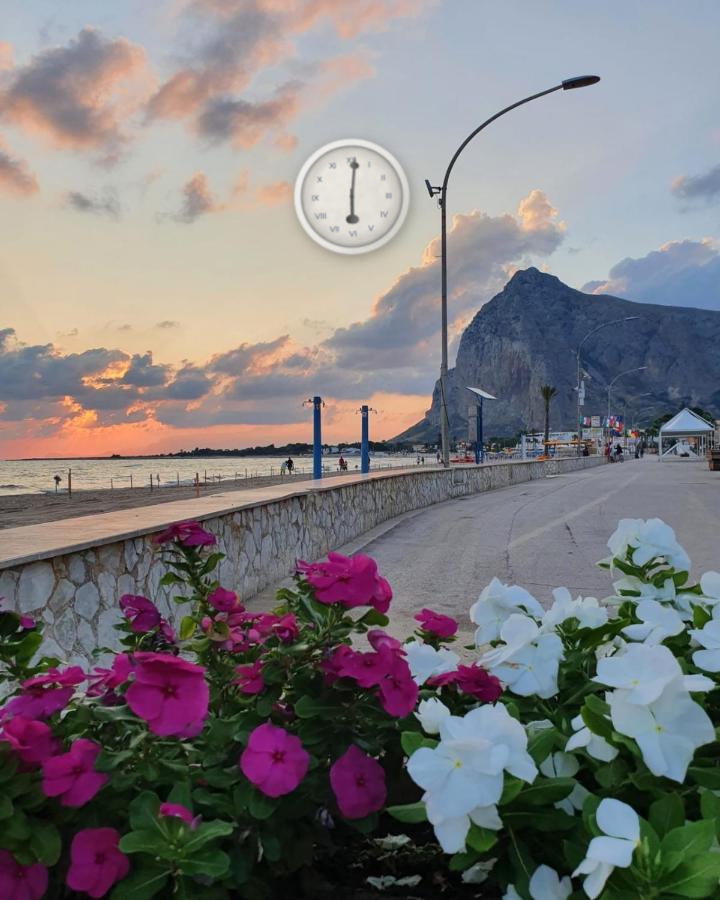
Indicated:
h=6 m=1
